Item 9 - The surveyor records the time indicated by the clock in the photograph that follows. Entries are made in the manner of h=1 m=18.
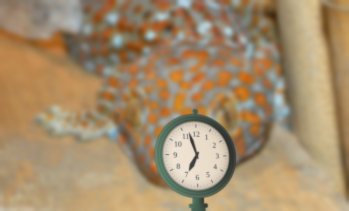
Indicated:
h=6 m=57
